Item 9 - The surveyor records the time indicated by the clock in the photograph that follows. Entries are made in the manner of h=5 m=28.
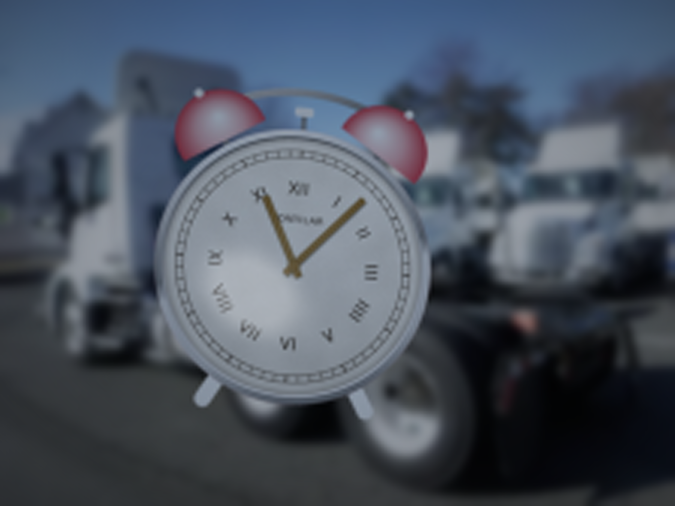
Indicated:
h=11 m=7
